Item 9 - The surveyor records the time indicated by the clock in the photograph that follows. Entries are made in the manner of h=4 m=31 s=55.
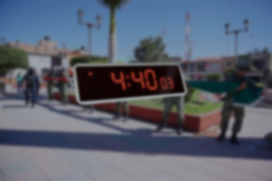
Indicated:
h=4 m=40 s=3
